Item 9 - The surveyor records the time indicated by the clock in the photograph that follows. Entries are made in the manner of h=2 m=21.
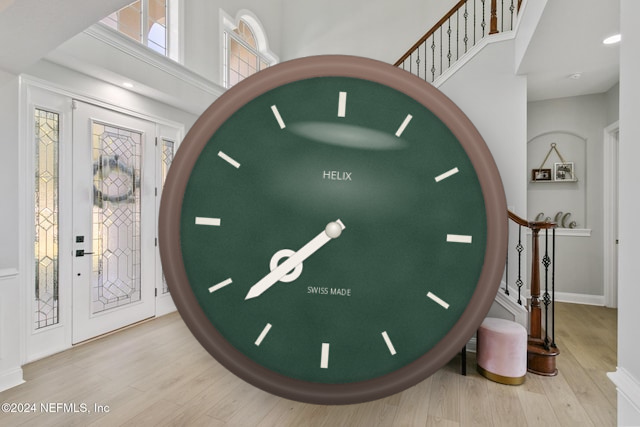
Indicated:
h=7 m=38
